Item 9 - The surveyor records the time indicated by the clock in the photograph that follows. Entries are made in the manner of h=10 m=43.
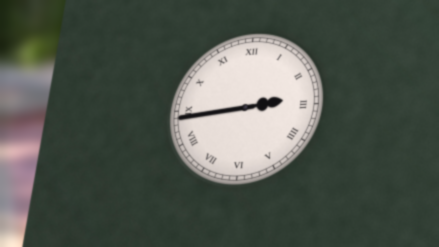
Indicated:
h=2 m=44
